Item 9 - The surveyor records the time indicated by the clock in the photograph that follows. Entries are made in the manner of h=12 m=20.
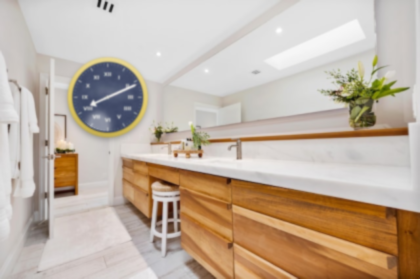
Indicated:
h=8 m=11
